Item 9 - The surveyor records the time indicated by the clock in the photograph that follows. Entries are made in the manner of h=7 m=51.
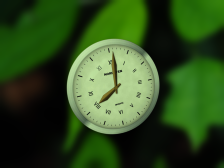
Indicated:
h=8 m=1
